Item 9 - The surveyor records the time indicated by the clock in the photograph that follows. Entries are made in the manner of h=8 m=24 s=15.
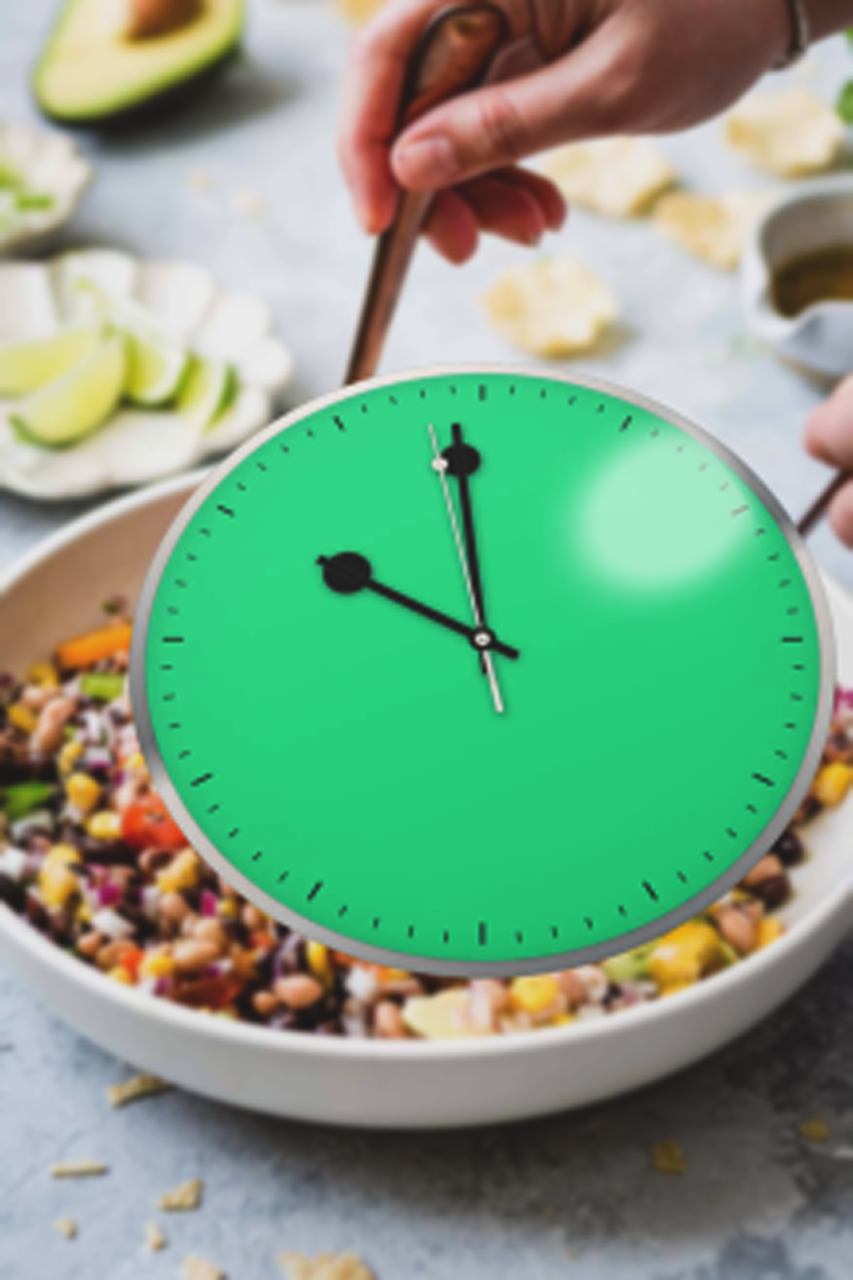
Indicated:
h=9 m=58 s=58
